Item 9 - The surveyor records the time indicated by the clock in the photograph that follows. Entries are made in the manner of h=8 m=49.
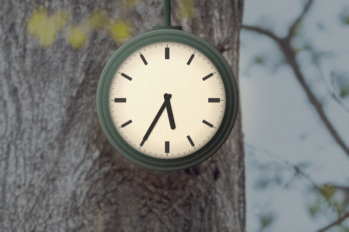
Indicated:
h=5 m=35
